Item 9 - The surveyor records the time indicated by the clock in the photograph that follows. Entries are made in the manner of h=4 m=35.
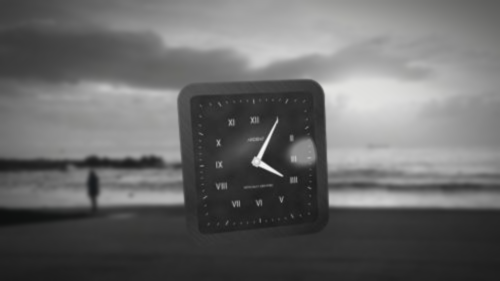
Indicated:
h=4 m=5
